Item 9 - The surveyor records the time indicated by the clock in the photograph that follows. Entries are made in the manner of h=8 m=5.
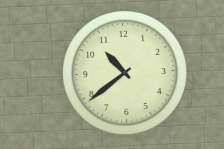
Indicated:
h=10 m=39
